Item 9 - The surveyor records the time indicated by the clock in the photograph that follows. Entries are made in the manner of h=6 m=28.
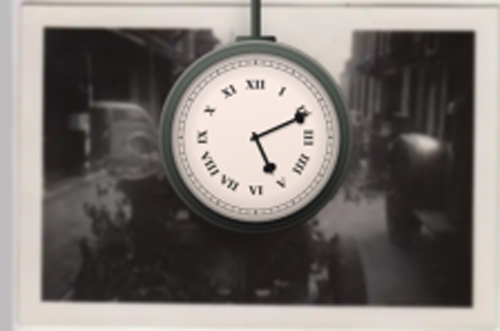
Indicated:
h=5 m=11
